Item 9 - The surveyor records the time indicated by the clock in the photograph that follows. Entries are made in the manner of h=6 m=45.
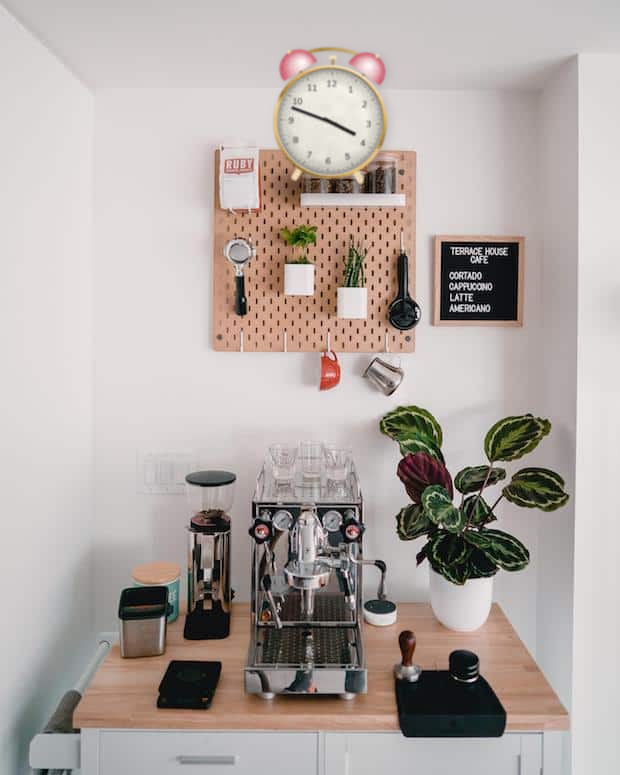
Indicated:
h=3 m=48
